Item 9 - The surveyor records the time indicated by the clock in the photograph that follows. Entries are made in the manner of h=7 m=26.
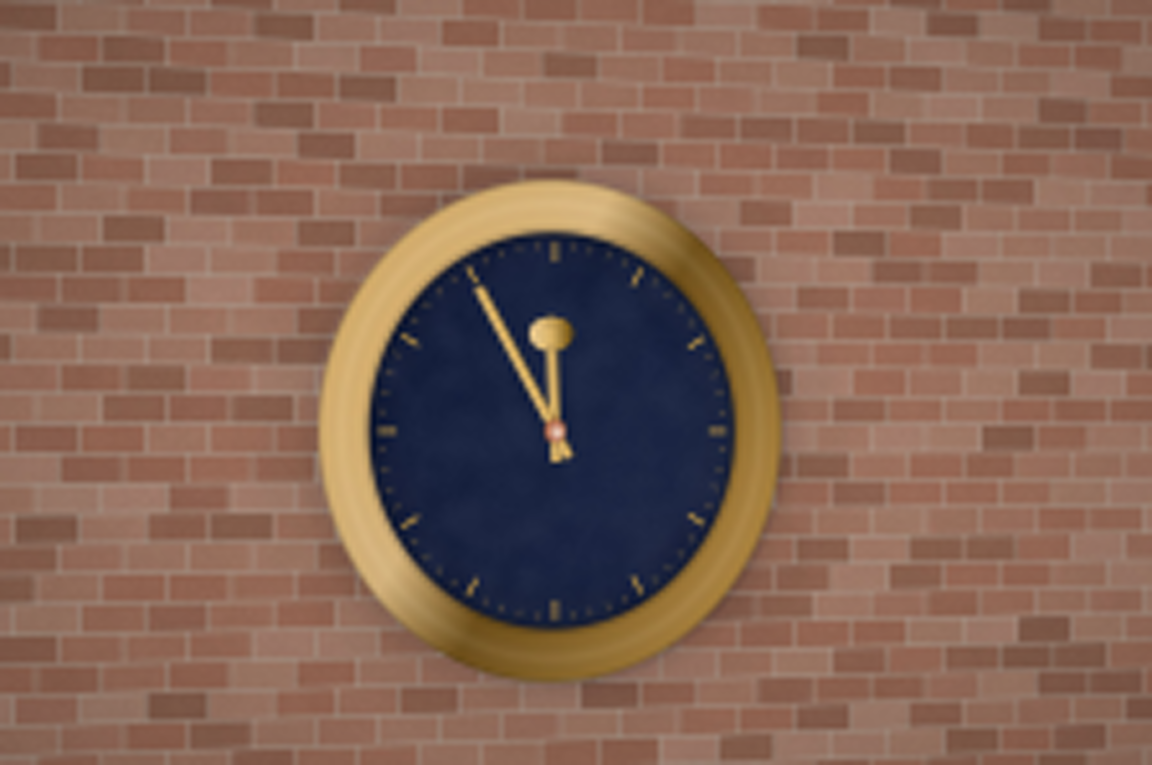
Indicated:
h=11 m=55
